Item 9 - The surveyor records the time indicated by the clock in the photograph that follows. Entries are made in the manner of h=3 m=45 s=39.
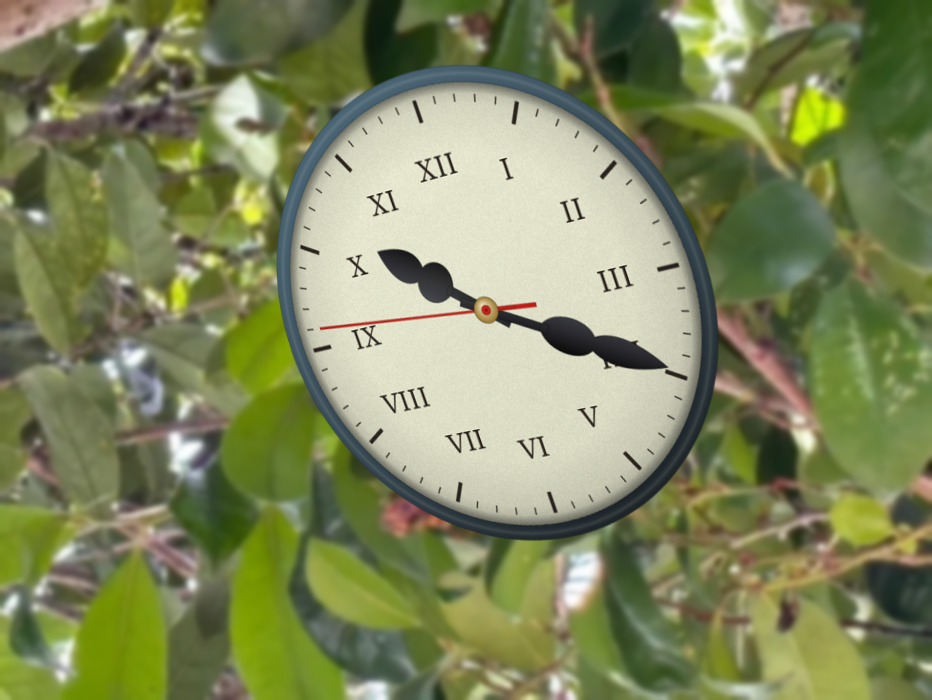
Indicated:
h=10 m=19 s=46
